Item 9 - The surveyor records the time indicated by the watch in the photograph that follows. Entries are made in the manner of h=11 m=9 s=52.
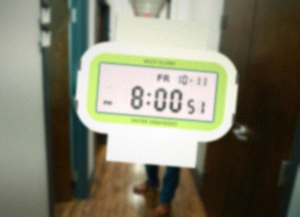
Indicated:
h=8 m=0 s=51
